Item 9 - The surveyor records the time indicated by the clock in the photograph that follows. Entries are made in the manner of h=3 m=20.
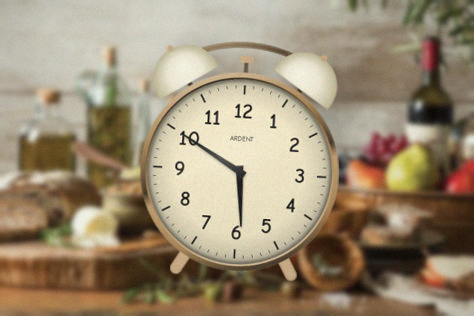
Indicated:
h=5 m=50
